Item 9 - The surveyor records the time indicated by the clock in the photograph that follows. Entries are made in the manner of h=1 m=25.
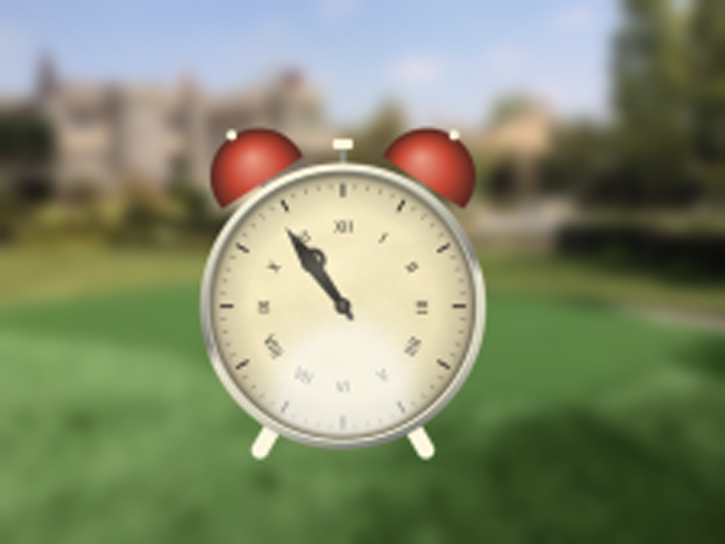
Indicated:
h=10 m=54
